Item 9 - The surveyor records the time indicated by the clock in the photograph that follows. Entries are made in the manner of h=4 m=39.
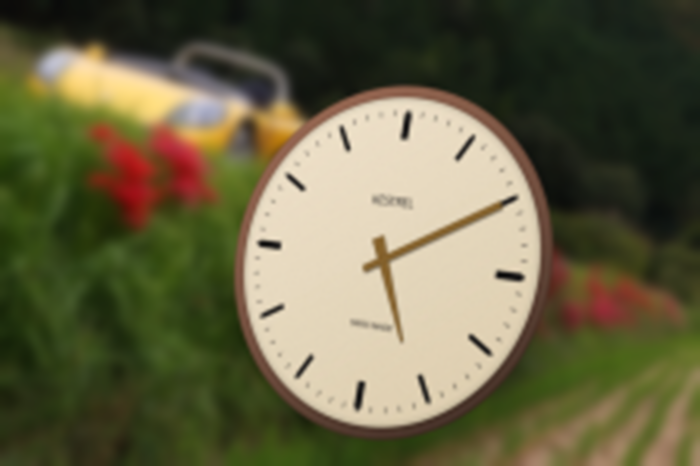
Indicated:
h=5 m=10
